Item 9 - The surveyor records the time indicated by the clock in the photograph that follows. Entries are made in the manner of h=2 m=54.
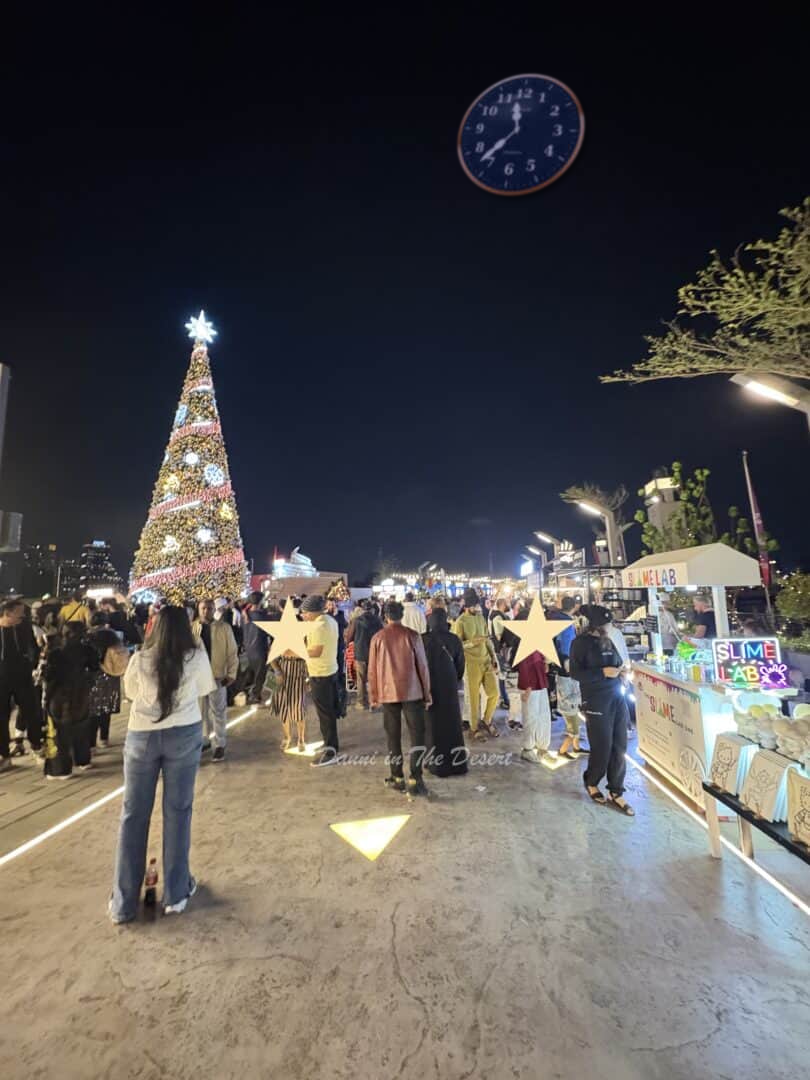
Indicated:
h=11 m=37
